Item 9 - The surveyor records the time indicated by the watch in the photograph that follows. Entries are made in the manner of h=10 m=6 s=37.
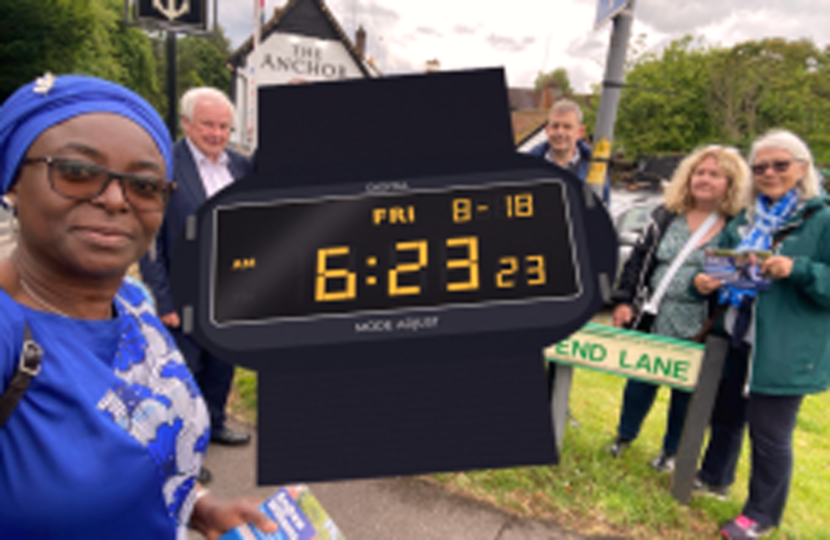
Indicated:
h=6 m=23 s=23
